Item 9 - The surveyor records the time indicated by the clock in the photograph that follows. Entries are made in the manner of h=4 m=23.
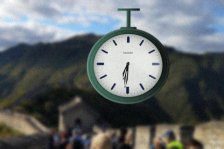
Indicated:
h=6 m=31
